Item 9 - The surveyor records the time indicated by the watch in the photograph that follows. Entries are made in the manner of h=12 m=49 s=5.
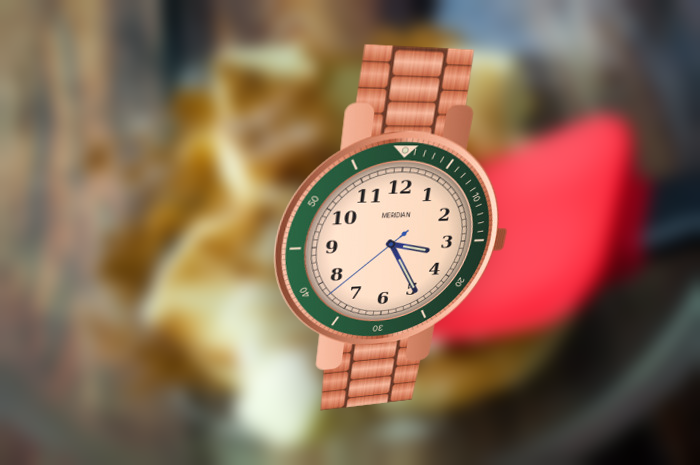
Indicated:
h=3 m=24 s=38
